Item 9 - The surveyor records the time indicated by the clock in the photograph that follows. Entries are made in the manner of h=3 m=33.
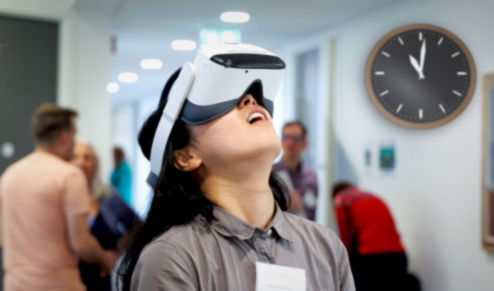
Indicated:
h=11 m=1
